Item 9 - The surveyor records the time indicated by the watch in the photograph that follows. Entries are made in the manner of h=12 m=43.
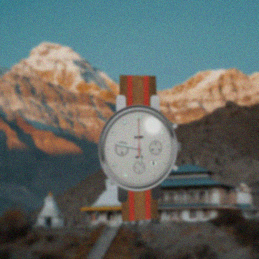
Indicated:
h=5 m=47
